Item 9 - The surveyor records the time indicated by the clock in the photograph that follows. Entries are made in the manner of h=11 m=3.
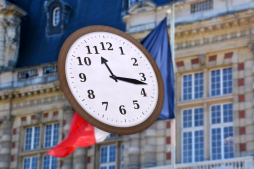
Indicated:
h=11 m=17
